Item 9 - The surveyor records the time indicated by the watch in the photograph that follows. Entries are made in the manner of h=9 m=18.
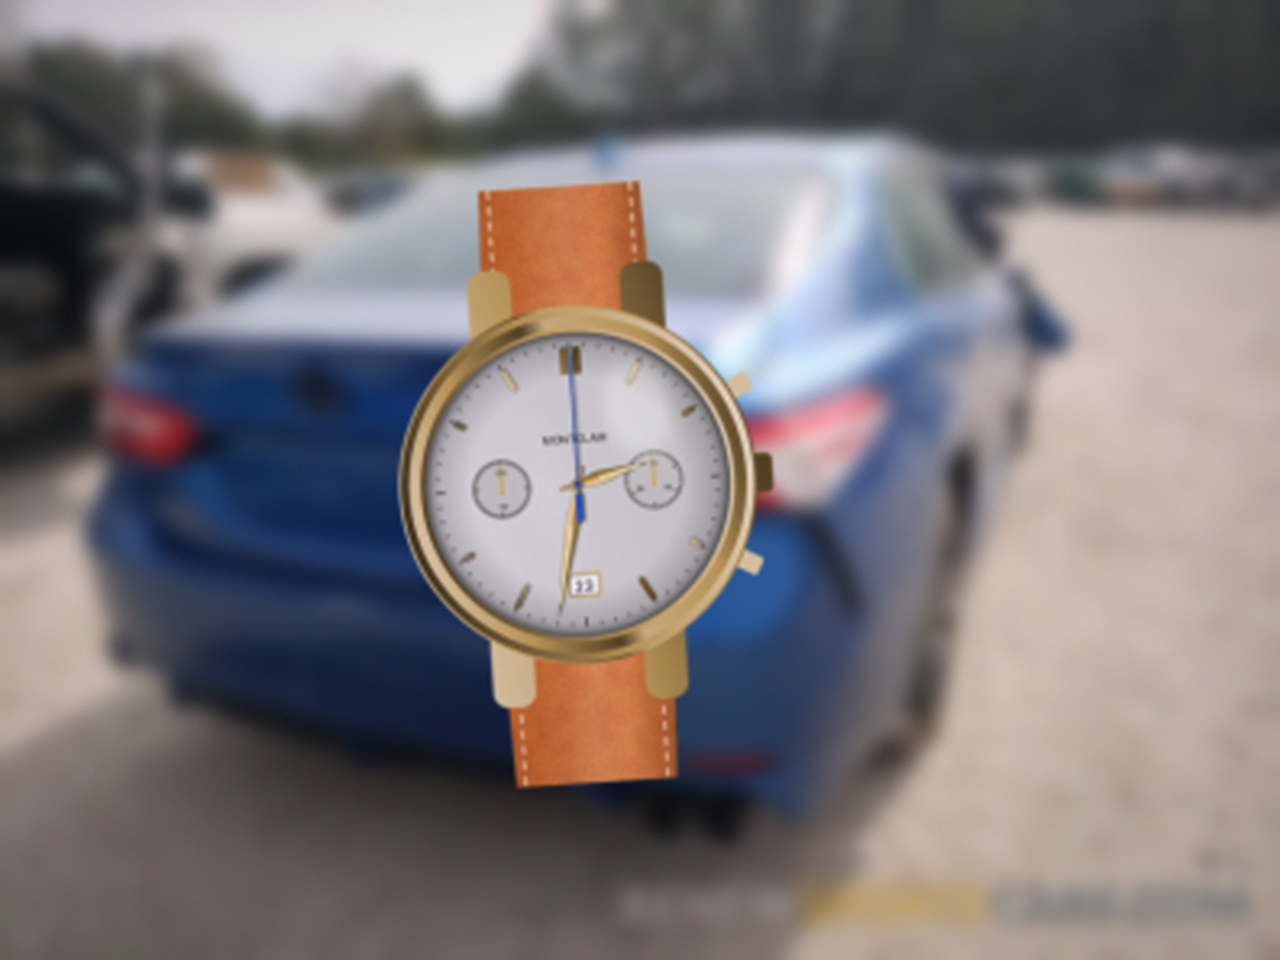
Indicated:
h=2 m=32
